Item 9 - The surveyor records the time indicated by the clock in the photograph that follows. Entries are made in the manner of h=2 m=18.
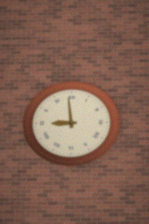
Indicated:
h=8 m=59
